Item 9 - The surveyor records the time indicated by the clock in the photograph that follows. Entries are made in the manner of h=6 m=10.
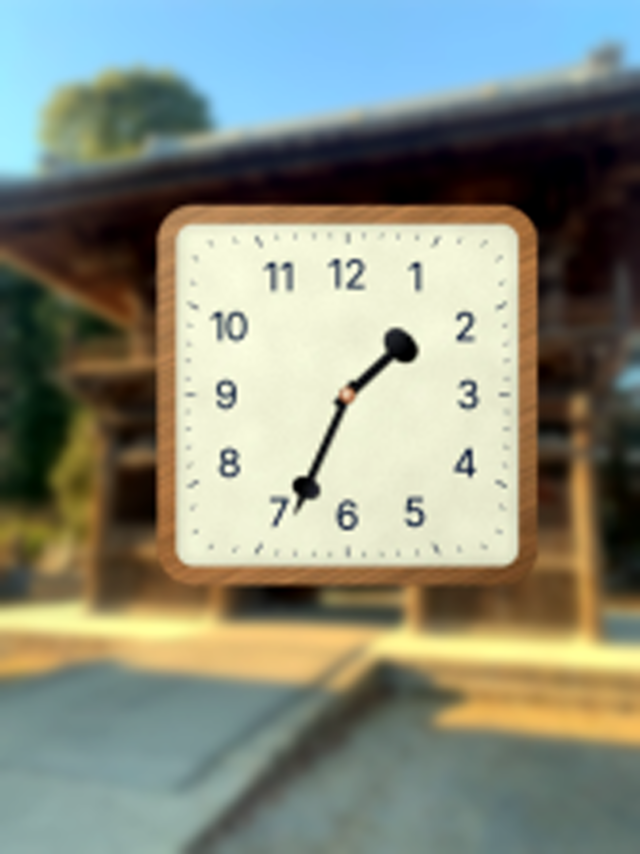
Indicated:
h=1 m=34
